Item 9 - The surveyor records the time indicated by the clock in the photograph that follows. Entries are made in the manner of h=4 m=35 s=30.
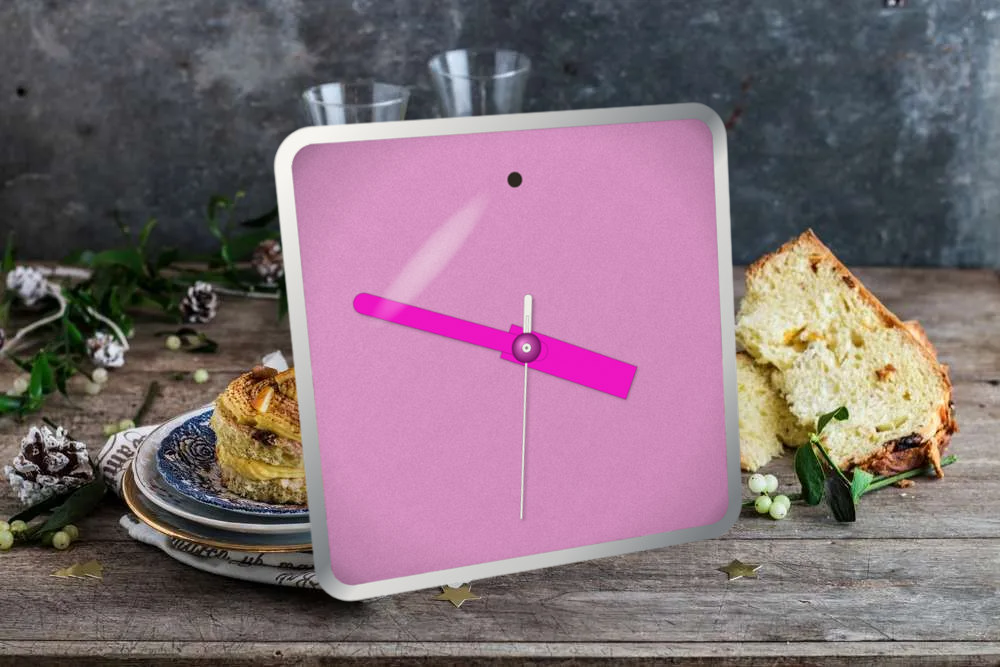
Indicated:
h=3 m=48 s=31
